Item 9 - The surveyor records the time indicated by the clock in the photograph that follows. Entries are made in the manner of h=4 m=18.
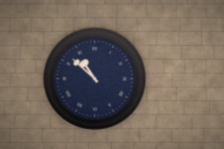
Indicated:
h=10 m=52
